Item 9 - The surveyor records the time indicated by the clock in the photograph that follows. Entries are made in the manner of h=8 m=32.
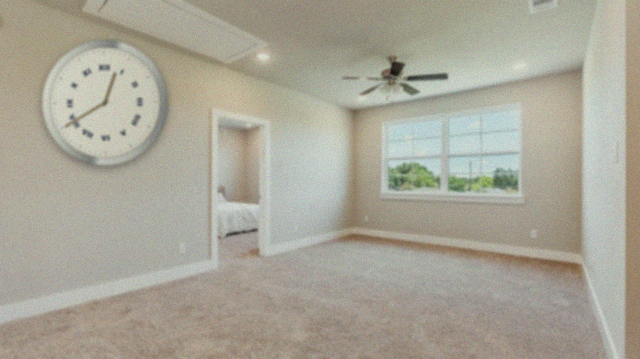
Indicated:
h=12 m=40
